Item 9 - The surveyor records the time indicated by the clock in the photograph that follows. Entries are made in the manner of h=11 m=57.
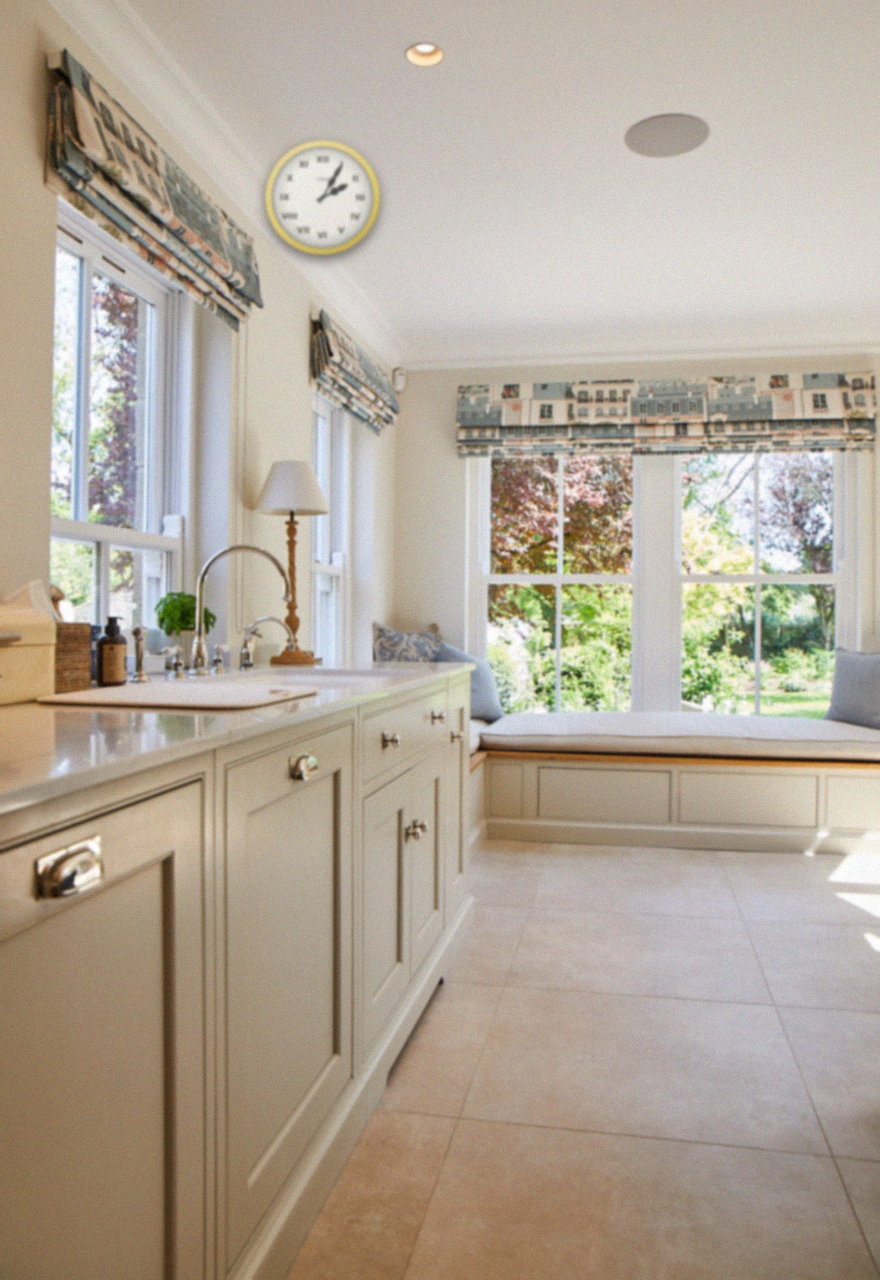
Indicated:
h=2 m=5
